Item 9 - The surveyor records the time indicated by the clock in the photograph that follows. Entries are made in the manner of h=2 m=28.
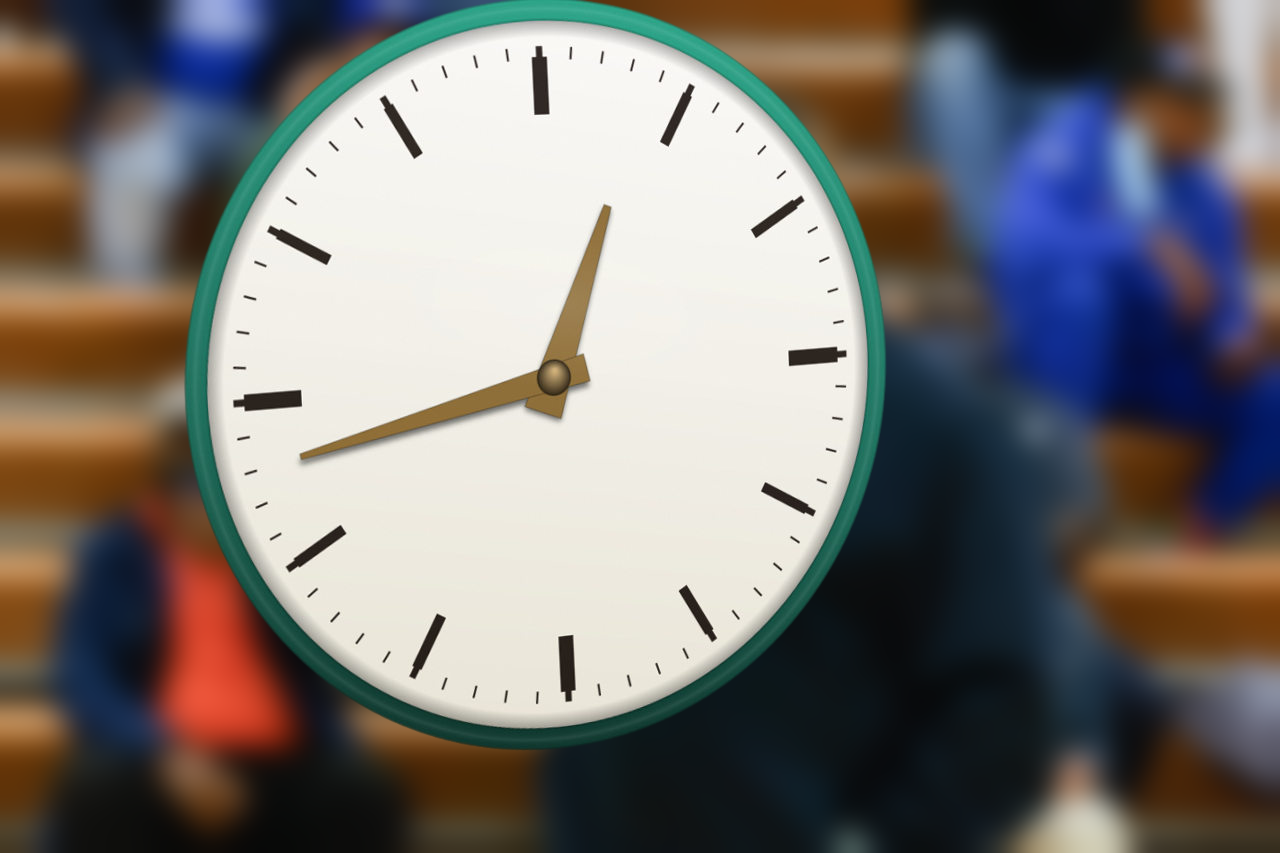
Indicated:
h=12 m=43
